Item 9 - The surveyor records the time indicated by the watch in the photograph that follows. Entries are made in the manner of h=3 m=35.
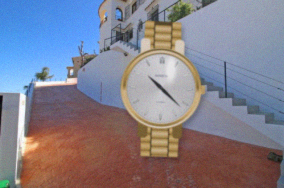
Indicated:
h=10 m=22
